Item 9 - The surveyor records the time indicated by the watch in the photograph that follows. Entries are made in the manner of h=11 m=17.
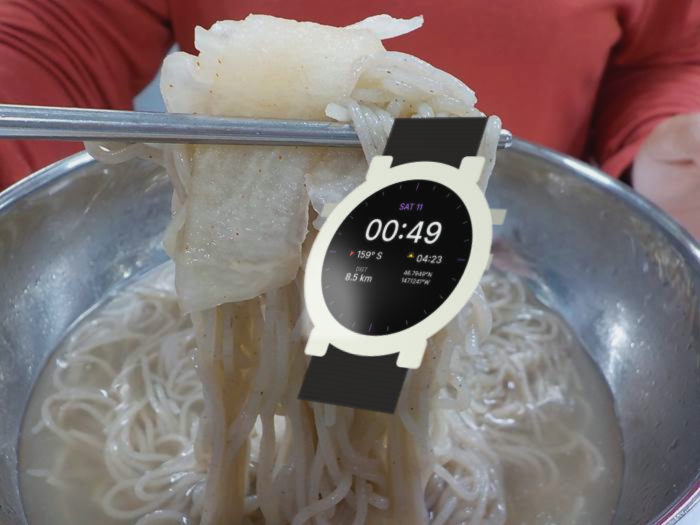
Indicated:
h=0 m=49
